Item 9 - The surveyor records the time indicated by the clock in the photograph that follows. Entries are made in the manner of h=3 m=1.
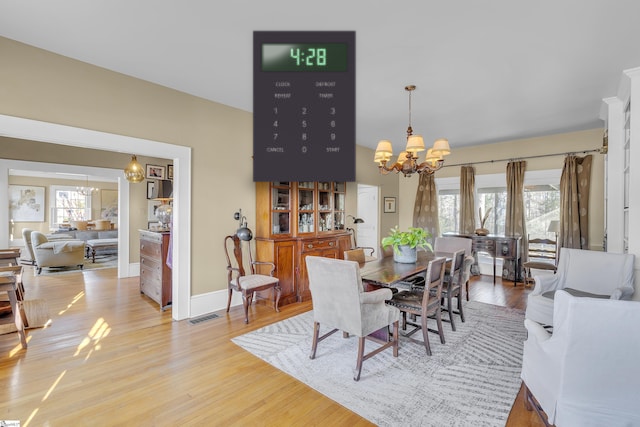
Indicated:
h=4 m=28
